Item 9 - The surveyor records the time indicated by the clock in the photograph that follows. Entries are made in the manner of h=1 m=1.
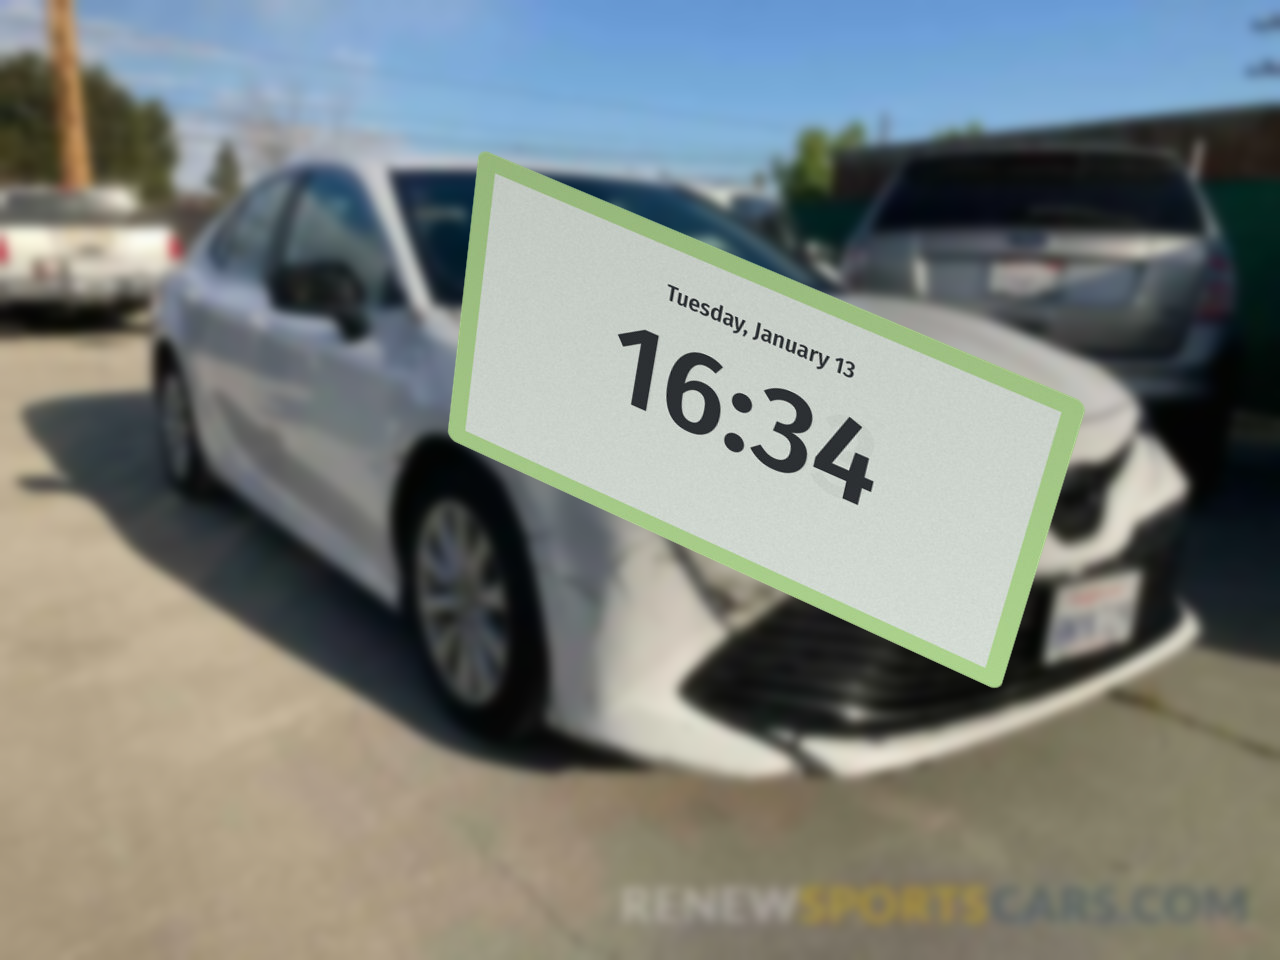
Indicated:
h=16 m=34
